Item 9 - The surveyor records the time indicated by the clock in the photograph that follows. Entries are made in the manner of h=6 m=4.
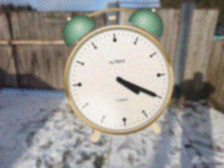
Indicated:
h=4 m=20
